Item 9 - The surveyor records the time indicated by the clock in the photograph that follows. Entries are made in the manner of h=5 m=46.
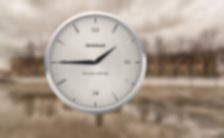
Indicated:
h=1 m=45
